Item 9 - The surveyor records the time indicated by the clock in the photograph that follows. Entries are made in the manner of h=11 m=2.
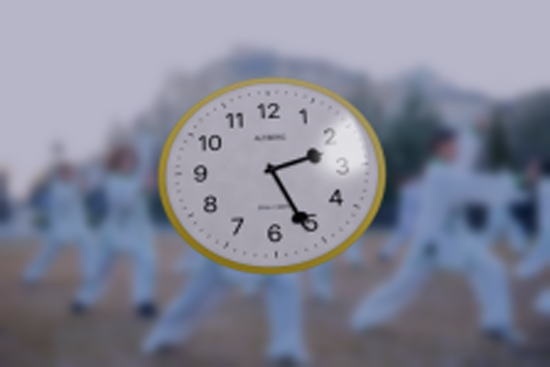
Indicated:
h=2 m=26
